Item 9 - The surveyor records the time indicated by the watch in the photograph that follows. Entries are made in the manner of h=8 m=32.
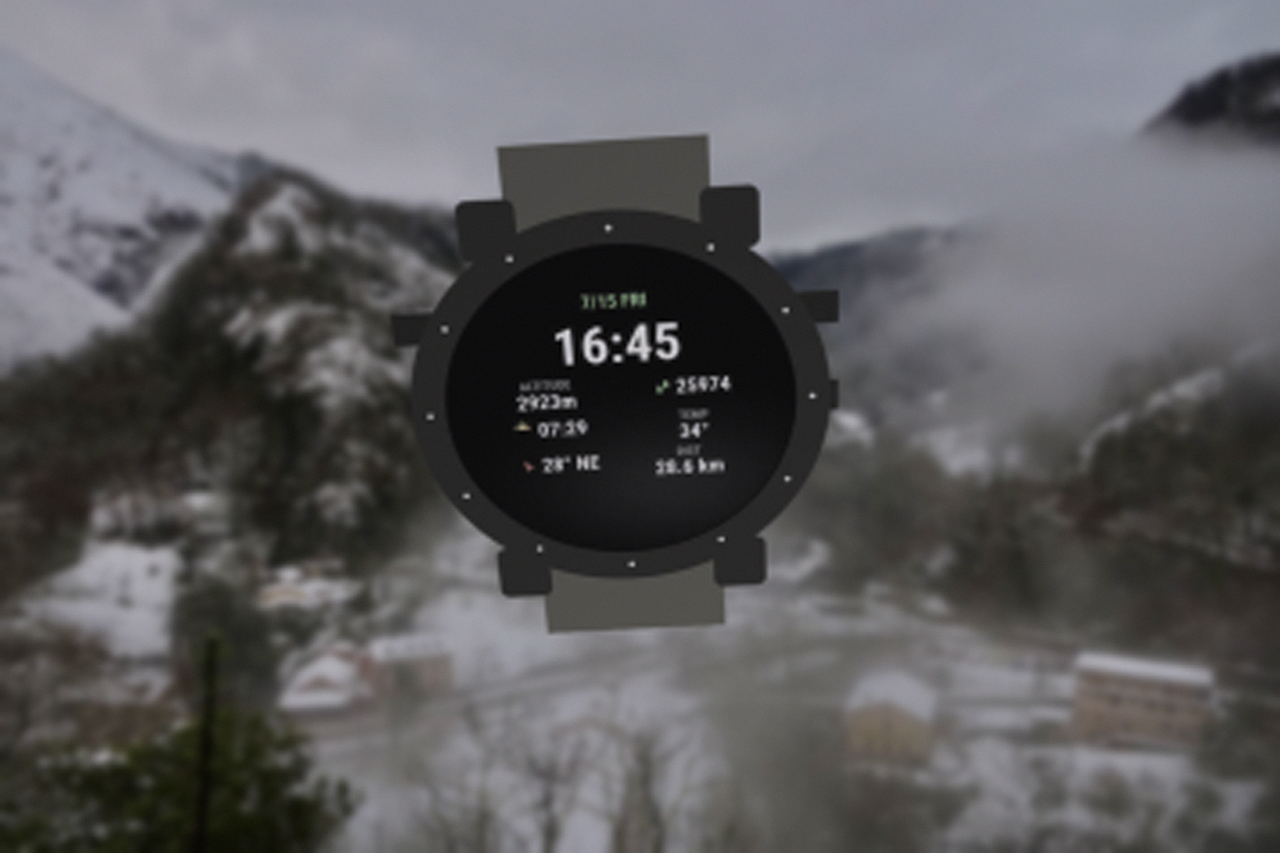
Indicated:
h=16 m=45
